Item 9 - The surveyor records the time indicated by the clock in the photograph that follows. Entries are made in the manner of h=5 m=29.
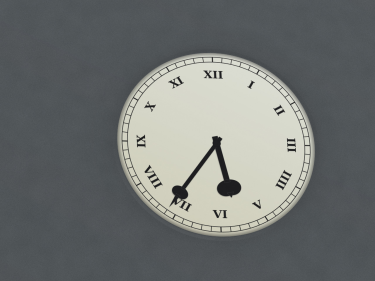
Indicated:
h=5 m=36
